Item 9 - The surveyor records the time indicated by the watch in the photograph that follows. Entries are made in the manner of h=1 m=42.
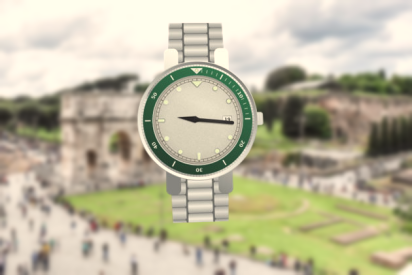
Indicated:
h=9 m=16
